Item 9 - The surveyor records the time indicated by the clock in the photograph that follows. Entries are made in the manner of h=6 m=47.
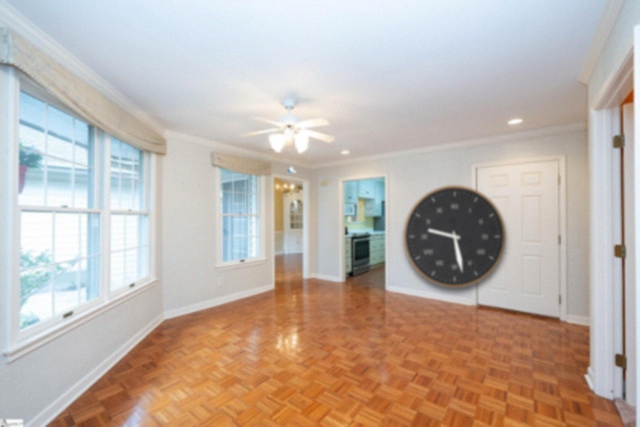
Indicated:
h=9 m=28
